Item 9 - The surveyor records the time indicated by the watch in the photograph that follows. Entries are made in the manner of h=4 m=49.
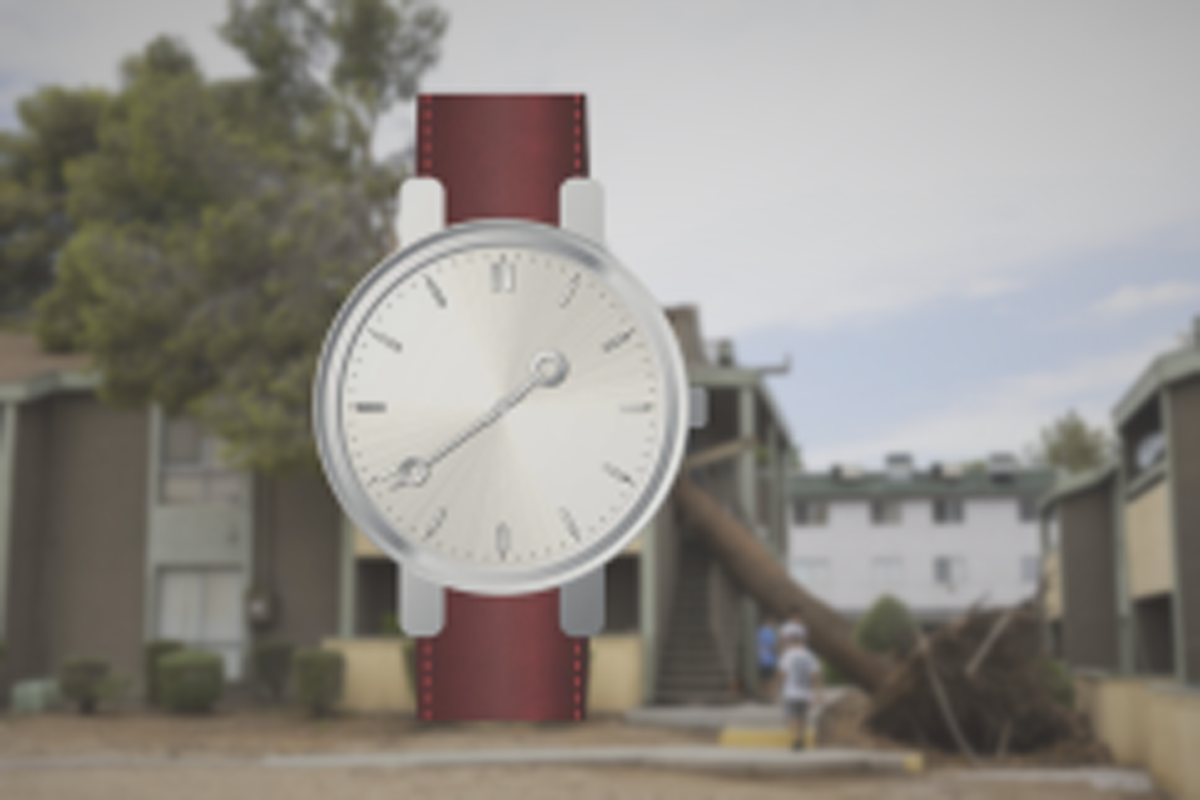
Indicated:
h=1 m=39
